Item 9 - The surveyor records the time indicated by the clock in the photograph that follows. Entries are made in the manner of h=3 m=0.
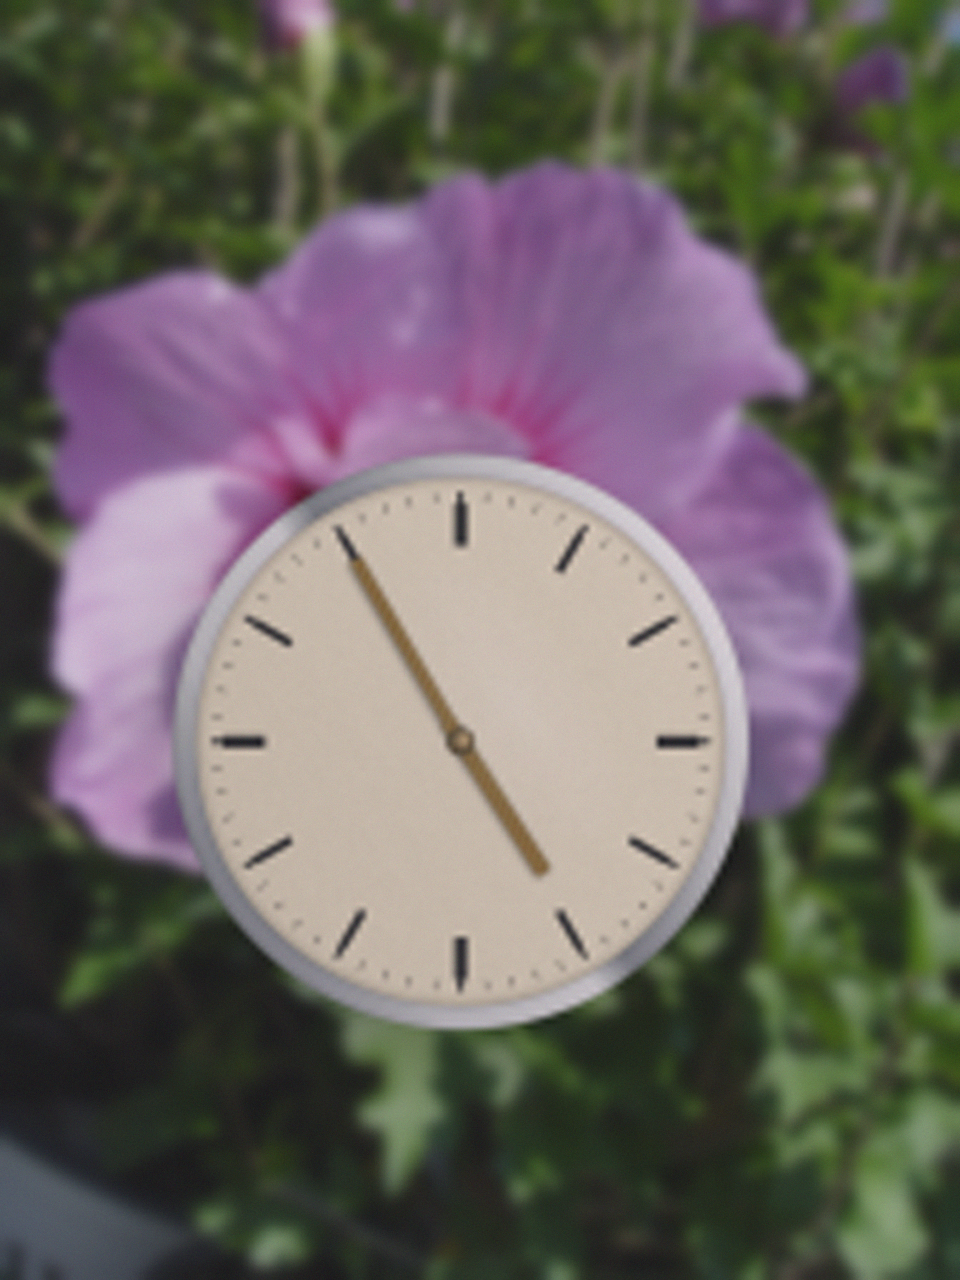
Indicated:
h=4 m=55
